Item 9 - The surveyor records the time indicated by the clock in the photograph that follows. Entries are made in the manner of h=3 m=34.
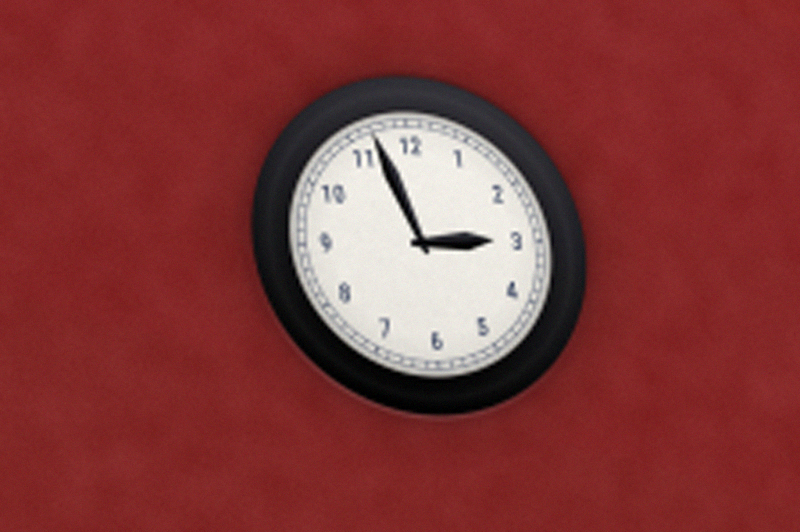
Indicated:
h=2 m=57
